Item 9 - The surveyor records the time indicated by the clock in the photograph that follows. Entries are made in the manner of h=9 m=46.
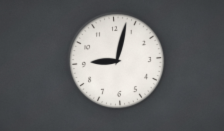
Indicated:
h=9 m=3
